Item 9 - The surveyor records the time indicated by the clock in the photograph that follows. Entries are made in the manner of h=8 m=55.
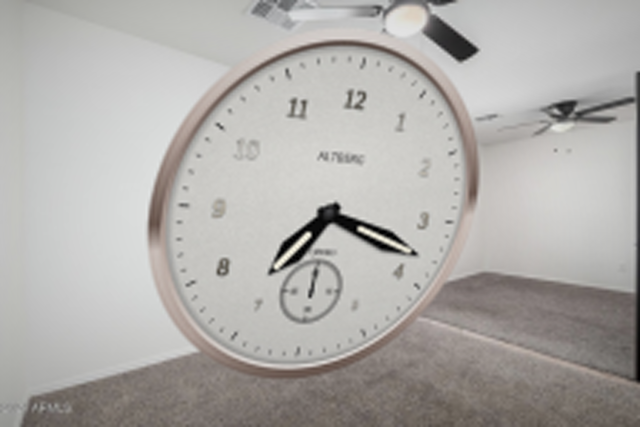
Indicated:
h=7 m=18
